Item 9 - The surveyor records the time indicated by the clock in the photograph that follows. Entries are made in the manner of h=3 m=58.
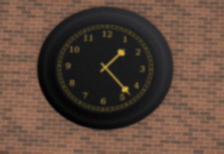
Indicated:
h=1 m=23
